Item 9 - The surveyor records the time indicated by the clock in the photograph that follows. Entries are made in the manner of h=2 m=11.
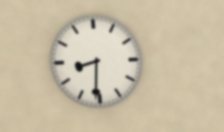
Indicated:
h=8 m=31
